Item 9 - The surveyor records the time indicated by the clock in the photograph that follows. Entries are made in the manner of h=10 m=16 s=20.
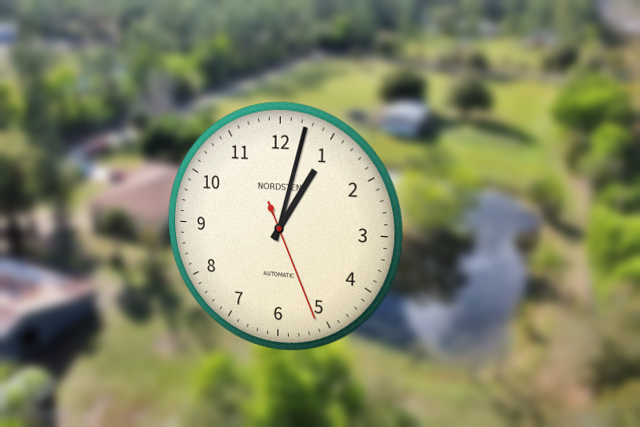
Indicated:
h=1 m=2 s=26
